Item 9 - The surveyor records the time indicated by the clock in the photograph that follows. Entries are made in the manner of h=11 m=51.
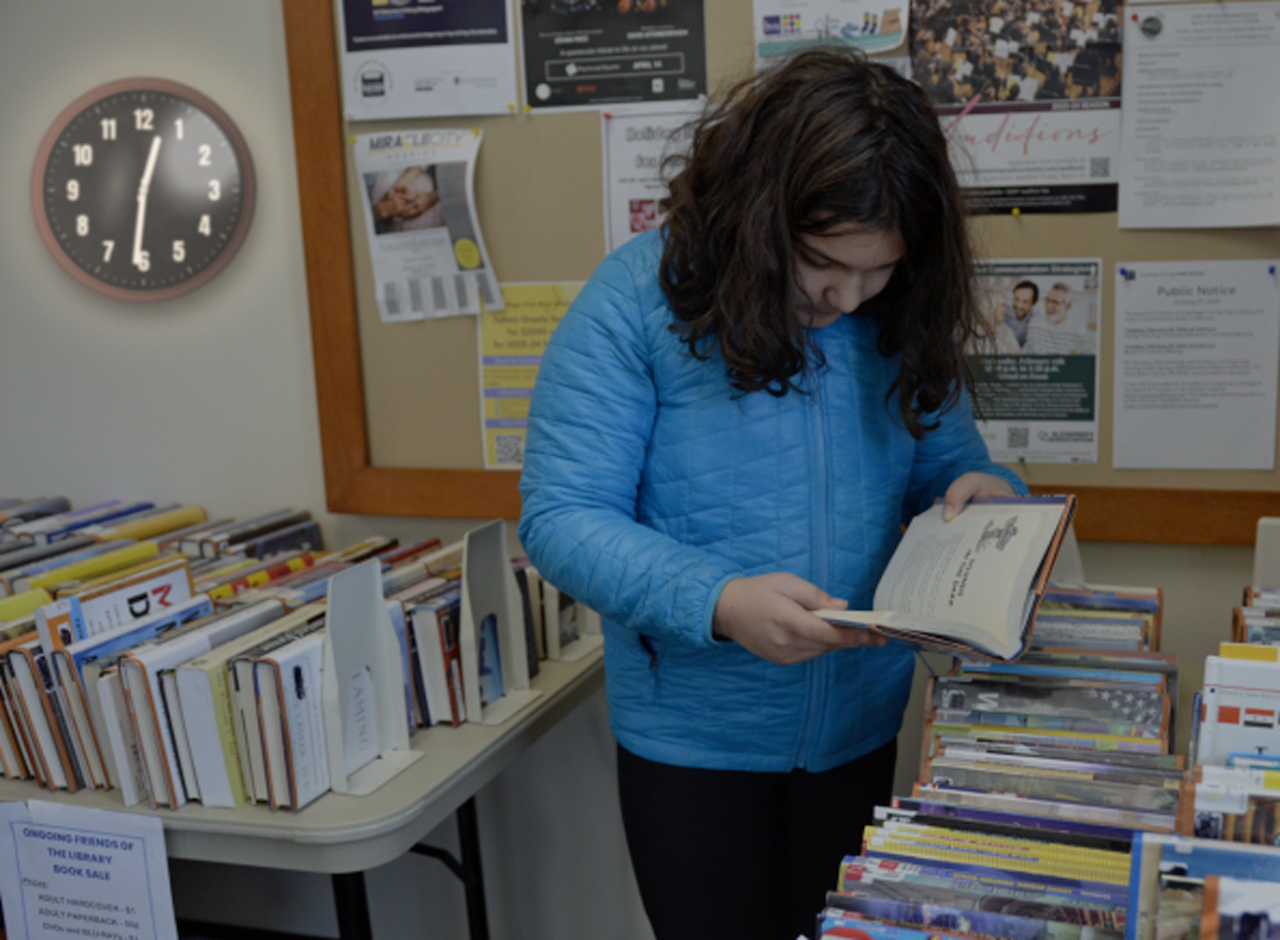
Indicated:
h=12 m=31
